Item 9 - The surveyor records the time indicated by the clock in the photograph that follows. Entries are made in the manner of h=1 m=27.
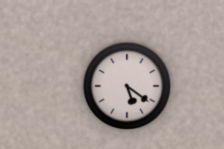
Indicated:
h=5 m=21
